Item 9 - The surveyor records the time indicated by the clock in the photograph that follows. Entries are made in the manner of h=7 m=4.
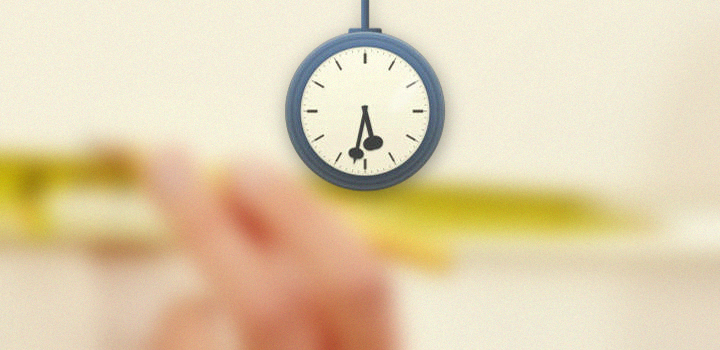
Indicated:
h=5 m=32
